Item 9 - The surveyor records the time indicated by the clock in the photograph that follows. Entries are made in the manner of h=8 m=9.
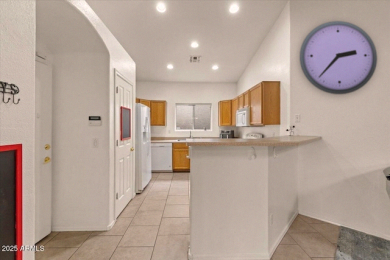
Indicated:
h=2 m=37
